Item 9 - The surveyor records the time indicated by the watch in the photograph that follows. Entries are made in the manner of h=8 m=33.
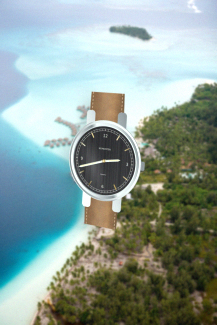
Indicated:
h=2 m=42
